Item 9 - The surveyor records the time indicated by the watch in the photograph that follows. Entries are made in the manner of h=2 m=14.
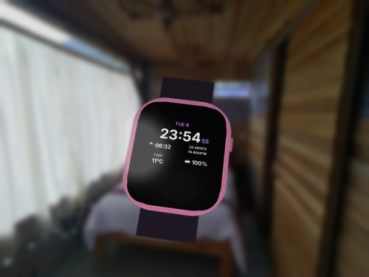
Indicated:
h=23 m=54
